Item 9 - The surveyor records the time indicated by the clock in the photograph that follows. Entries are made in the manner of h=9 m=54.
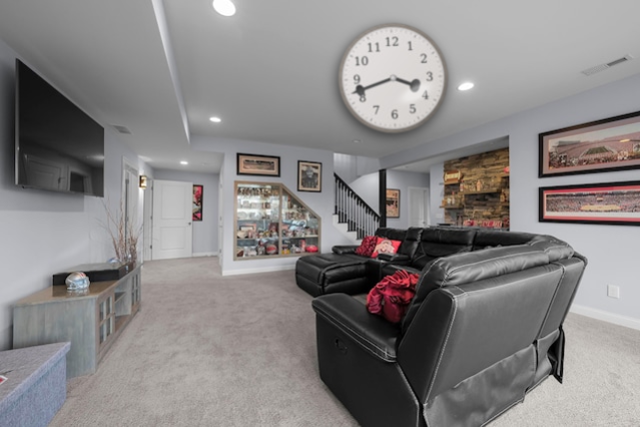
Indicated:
h=3 m=42
